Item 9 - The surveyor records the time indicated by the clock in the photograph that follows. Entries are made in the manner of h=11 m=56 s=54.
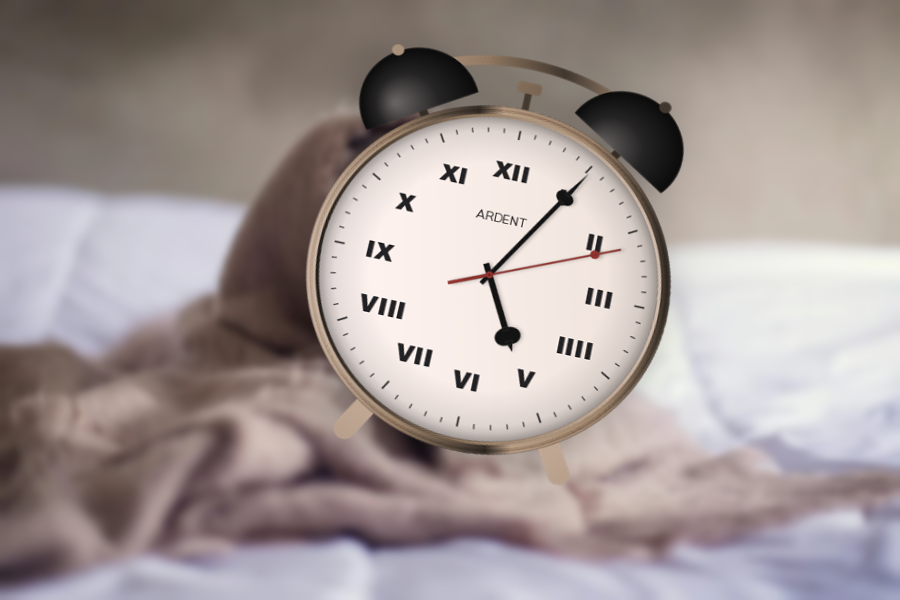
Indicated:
h=5 m=5 s=11
